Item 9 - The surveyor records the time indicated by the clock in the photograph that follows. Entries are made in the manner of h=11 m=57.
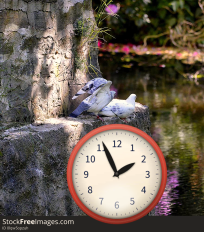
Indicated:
h=1 m=56
